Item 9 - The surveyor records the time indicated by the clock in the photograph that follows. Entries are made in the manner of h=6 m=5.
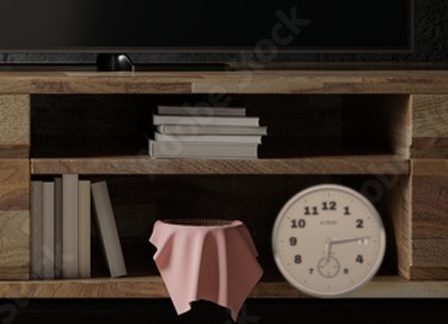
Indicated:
h=6 m=14
